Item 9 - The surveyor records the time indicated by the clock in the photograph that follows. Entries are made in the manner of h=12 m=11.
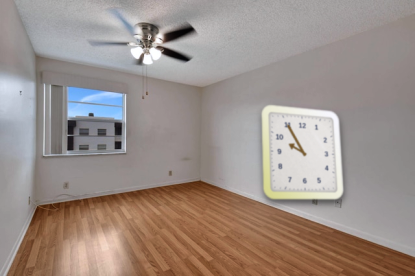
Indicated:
h=9 m=55
